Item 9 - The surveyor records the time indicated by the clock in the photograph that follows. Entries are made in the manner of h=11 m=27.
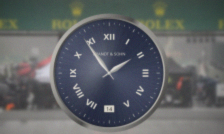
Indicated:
h=1 m=54
